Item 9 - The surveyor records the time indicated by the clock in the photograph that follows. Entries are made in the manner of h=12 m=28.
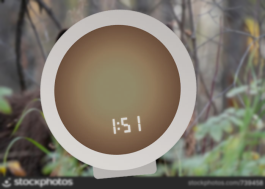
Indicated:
h=1 m=51
